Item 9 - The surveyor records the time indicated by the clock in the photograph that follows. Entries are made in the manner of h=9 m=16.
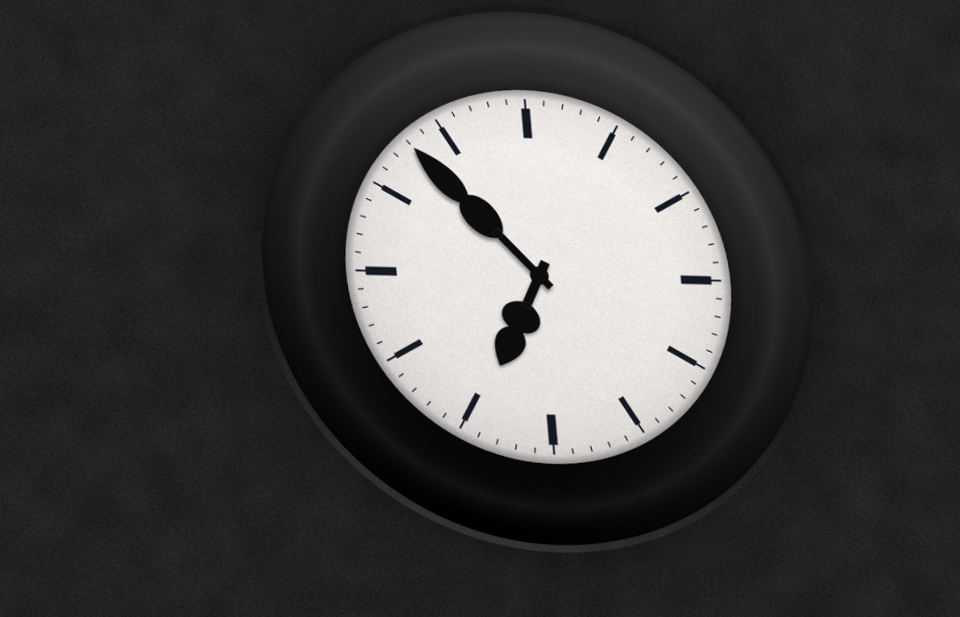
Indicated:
h=6 m=53
